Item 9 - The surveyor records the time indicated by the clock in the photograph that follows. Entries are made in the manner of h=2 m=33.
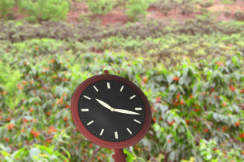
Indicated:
h=10 m=17
